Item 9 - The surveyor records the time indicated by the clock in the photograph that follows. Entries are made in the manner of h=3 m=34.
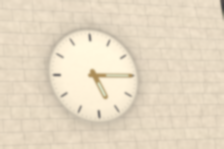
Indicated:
h=5 m=15
